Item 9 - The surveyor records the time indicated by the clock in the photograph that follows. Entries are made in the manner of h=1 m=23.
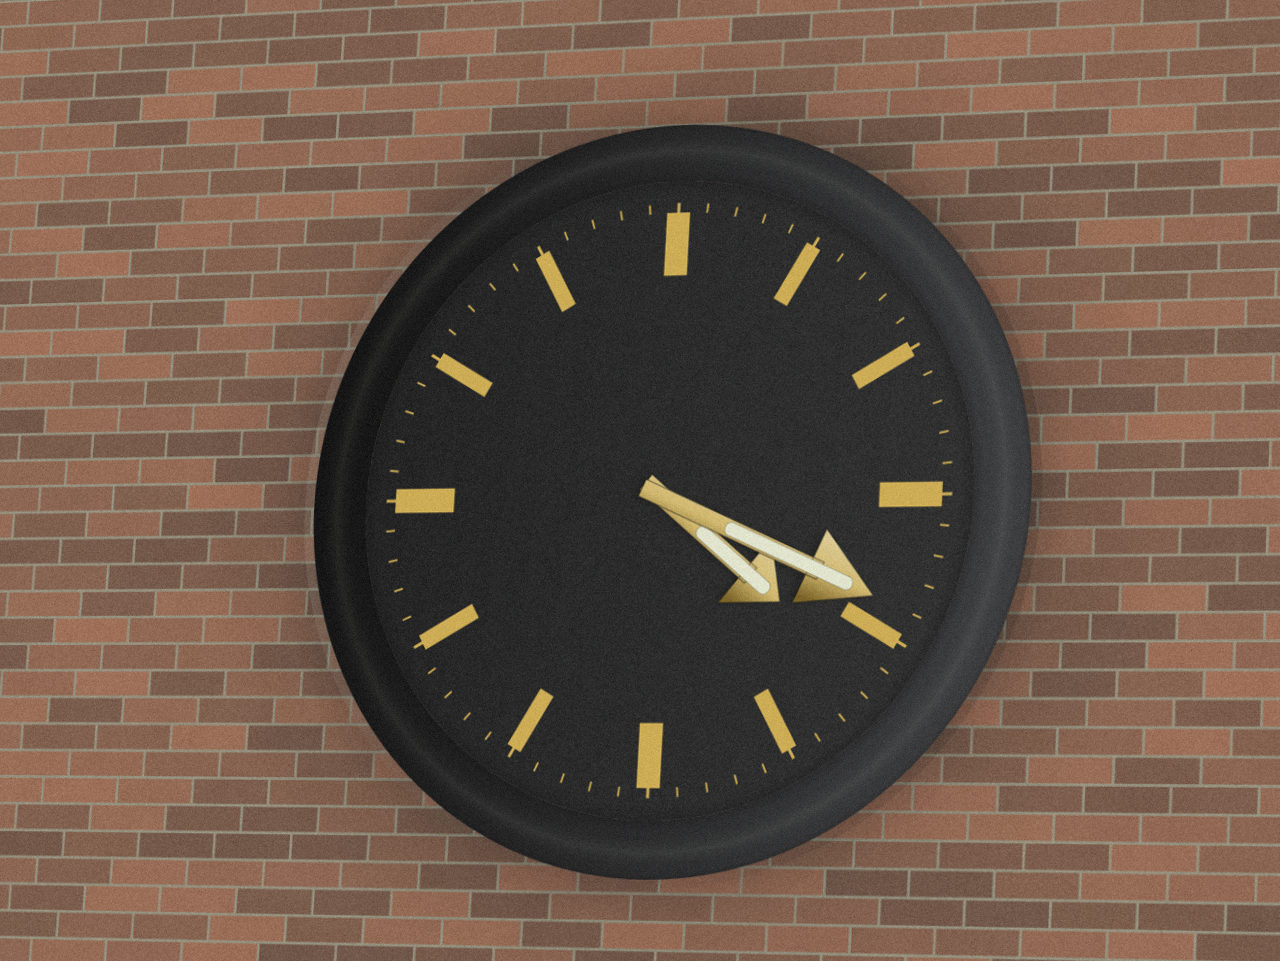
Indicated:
h=4 m=19
